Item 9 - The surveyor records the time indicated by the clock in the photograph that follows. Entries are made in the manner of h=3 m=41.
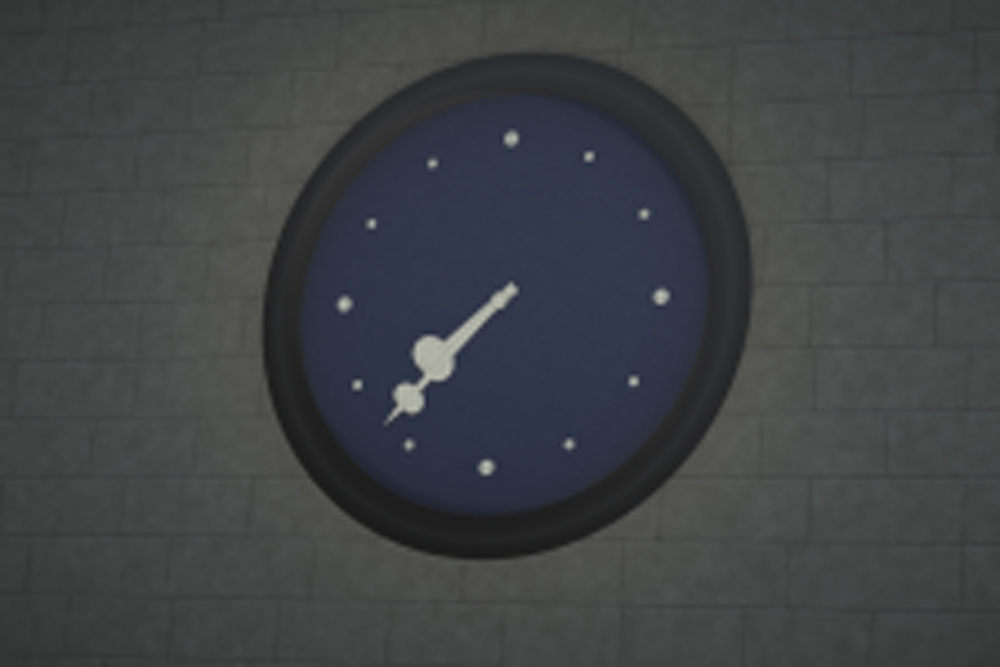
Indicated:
h=7 m=37
